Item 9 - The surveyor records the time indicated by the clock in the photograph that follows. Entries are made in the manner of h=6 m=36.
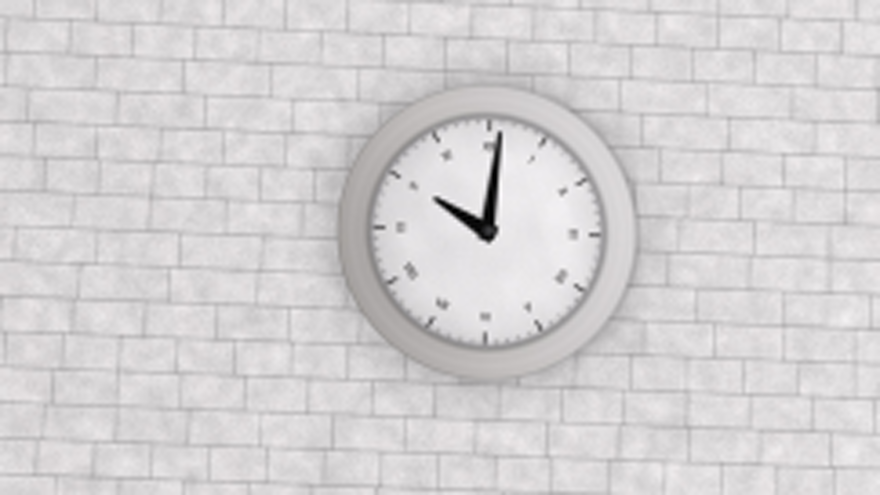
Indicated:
h=10 m=1
